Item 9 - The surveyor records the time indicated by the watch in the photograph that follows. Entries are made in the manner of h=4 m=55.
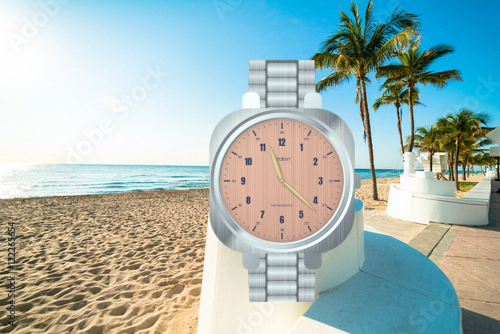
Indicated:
h=11 m=22
